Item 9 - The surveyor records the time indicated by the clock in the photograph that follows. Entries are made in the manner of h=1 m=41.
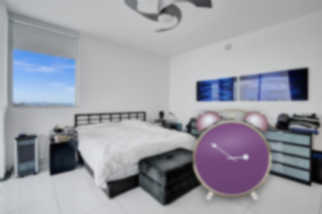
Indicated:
h=2 m=51
